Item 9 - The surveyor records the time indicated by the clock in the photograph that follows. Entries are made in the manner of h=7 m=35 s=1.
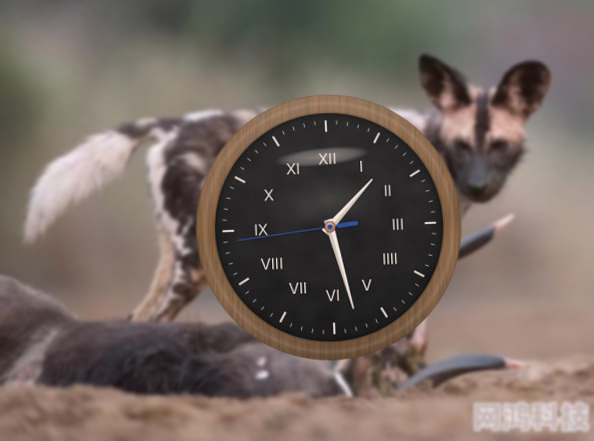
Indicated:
h=1 m=27 s=44
